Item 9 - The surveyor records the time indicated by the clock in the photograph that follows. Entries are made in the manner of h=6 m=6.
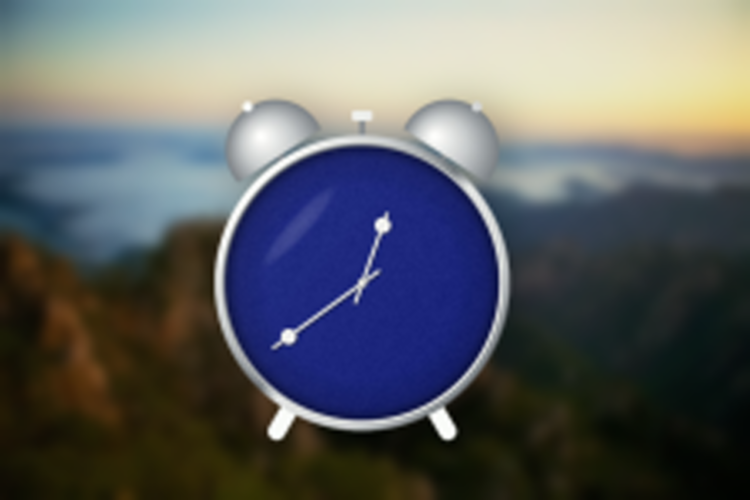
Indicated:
h=12 m=39
